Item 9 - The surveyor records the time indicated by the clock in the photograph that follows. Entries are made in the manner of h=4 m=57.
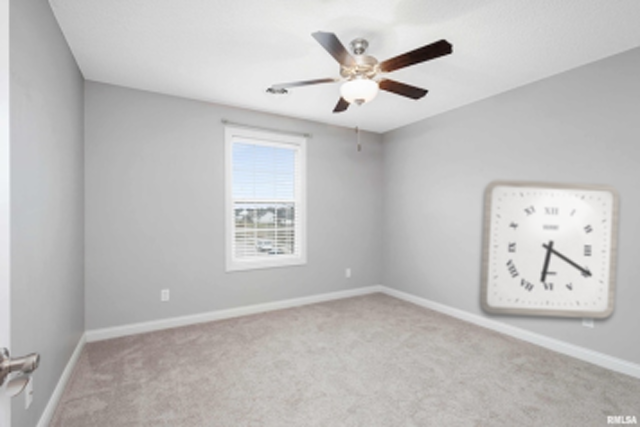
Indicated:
h=6 m=20
